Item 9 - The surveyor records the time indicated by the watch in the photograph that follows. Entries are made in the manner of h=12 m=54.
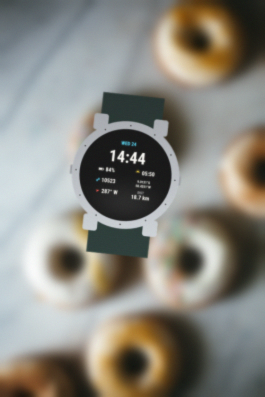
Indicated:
h=14 m=44
